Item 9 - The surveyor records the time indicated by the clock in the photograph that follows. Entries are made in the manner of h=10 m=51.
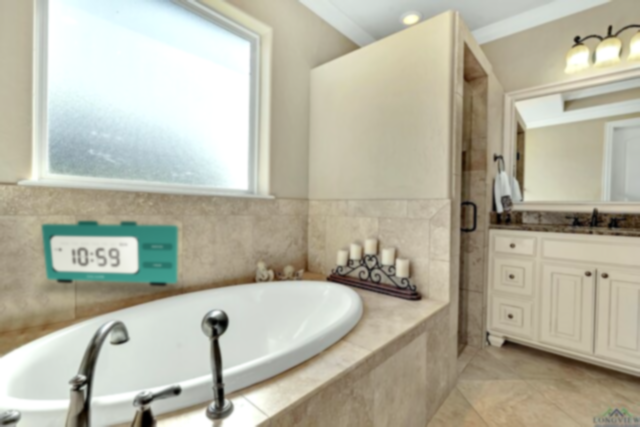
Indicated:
h=10 m=59
